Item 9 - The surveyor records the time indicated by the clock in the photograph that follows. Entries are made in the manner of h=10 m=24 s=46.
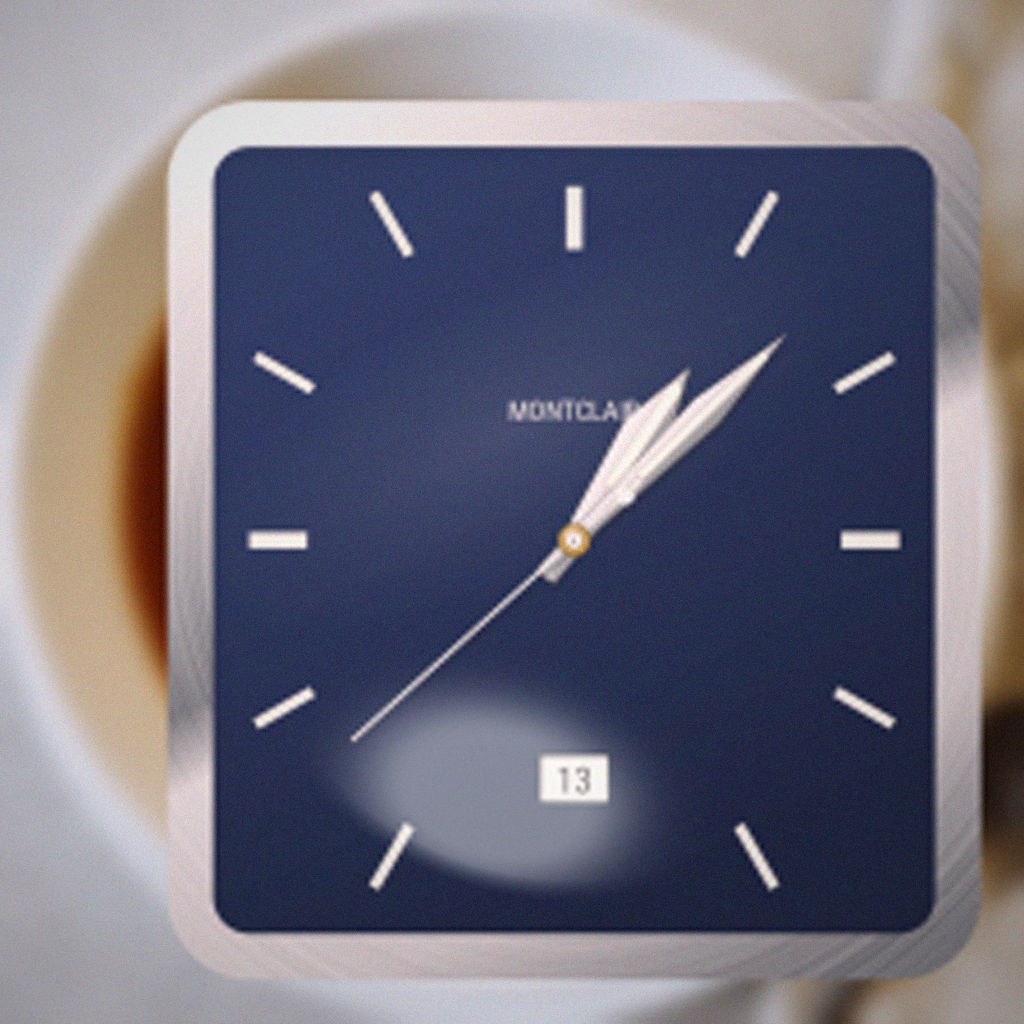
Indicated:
h=1 m=7 s=38
